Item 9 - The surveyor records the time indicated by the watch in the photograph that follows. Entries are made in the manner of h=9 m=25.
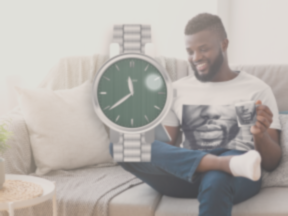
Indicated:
h=11 m=39
